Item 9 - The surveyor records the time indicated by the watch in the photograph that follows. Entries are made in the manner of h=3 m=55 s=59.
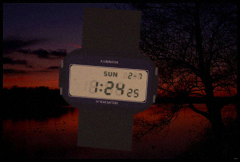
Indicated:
h=1 m=24 s=25
